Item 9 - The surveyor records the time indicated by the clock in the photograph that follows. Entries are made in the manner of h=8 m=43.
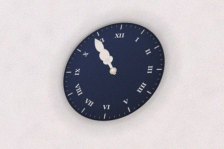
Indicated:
h=10 m=54
